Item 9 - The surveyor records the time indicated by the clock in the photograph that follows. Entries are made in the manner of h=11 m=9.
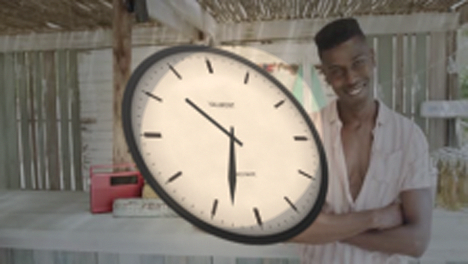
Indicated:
h=10 m=33
